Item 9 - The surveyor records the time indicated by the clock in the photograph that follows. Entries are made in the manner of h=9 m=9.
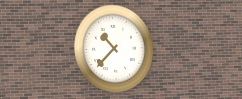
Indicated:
h=10 m=38
